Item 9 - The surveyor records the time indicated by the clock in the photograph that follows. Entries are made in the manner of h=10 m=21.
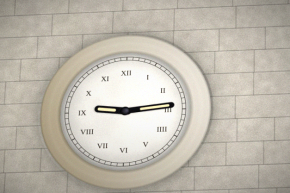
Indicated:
h=9 m=14
